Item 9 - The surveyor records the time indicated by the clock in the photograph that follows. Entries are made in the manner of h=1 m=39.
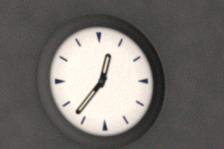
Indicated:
h=12 m=37
